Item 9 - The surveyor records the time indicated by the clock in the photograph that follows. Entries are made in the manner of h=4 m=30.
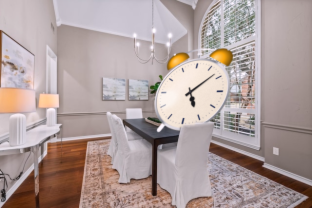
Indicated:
h=5 m=8
